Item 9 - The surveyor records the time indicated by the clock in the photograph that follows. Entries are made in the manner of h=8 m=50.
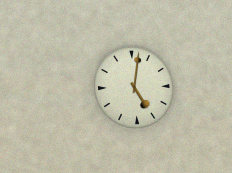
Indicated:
h=5 m=2
